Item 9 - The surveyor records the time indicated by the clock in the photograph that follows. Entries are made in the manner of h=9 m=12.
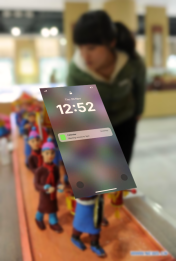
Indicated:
h=12 m=52
